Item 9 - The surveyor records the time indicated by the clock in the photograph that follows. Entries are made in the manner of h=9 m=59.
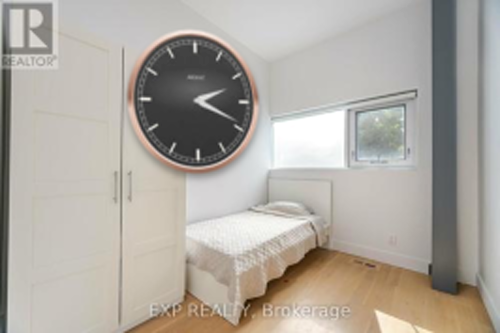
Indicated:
h=2 m=19
